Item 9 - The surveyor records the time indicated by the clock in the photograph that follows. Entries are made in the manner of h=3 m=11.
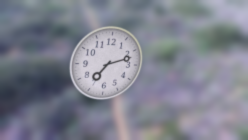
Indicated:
h=7 m=12
